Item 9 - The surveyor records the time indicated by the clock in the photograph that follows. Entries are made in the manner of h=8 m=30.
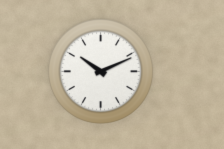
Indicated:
h=10 m=11
